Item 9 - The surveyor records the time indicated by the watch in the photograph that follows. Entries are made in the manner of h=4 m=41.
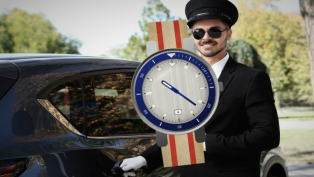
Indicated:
h=10 m=22
